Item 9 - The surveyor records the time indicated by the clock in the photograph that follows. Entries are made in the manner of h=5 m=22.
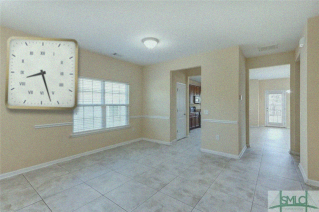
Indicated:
h=8 m=27
